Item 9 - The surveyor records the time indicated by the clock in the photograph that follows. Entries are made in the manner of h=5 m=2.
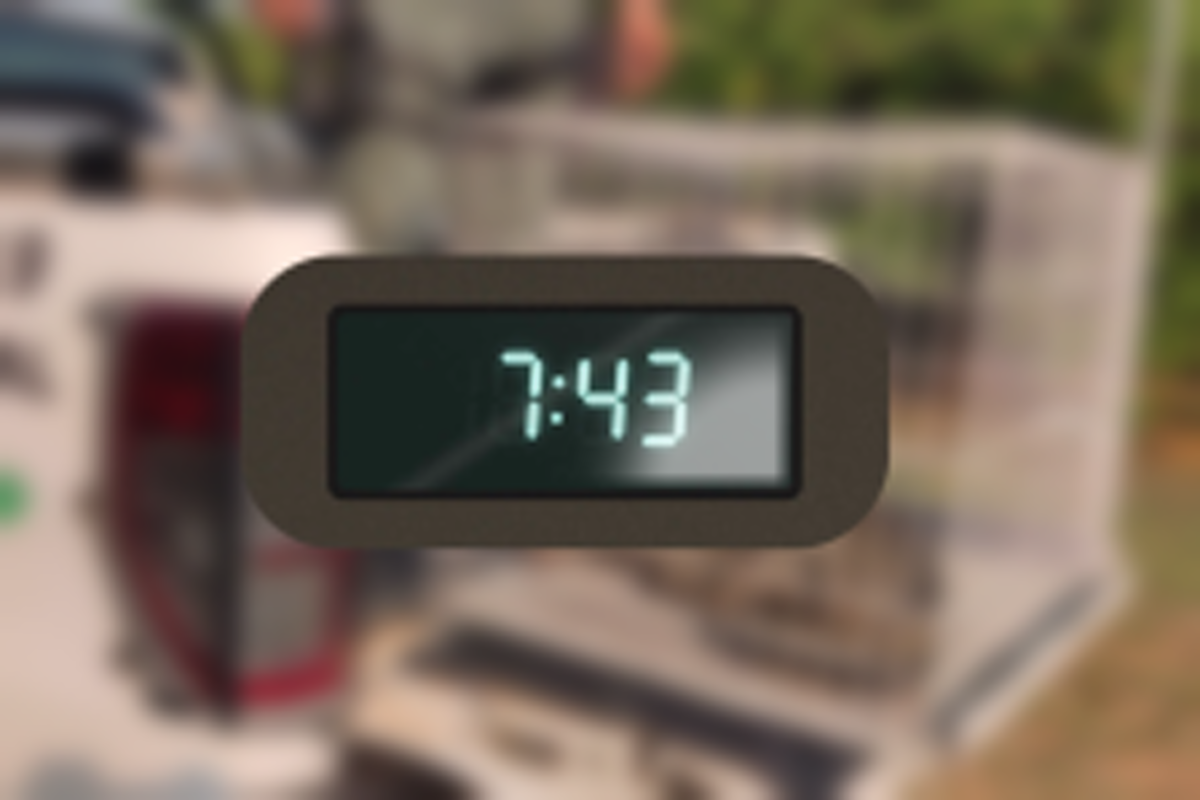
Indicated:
h=7 m=43
